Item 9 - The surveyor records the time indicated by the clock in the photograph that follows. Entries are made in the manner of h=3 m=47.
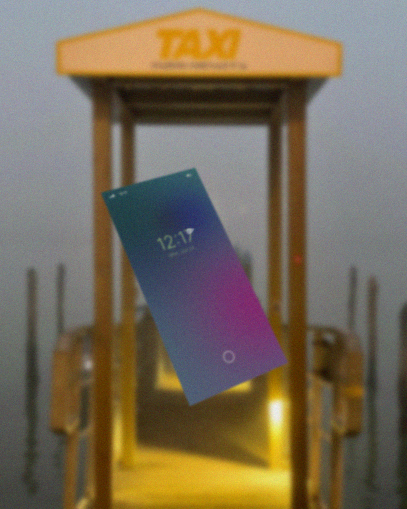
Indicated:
h=12 m=17
